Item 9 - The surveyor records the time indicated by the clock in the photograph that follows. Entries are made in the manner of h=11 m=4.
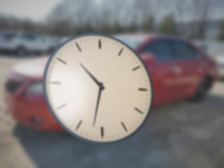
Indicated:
h=10 m=32
